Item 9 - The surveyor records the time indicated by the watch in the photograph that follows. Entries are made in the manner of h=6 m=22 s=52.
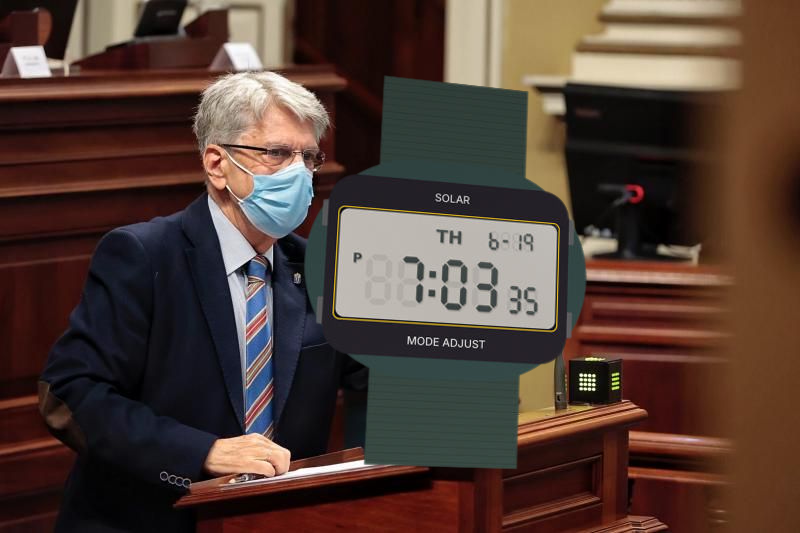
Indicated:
h=7 m=3 s=35
